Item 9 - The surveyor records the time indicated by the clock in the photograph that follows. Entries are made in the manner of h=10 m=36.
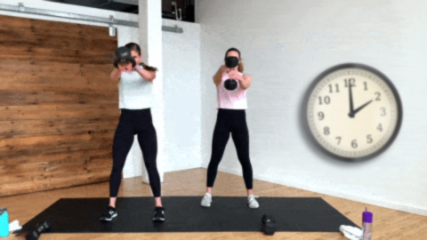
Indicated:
h=2 m=0
